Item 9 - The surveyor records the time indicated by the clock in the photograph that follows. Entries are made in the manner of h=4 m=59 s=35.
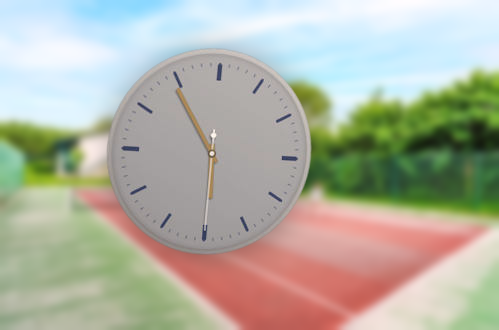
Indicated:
h=5 m=54 s=30
